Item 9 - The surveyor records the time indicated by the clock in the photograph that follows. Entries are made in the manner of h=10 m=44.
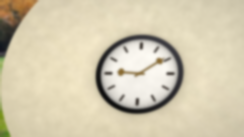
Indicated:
h=9 m=9
